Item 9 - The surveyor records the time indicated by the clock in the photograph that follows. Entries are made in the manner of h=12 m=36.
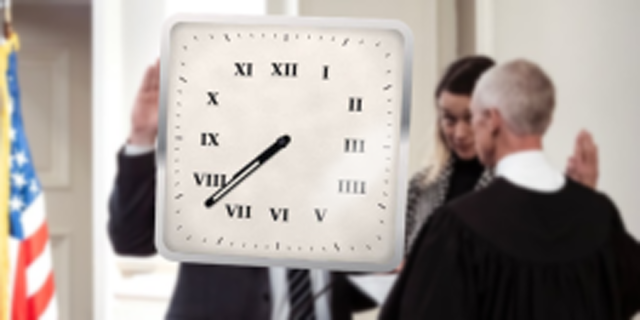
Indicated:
h=7 m=38
